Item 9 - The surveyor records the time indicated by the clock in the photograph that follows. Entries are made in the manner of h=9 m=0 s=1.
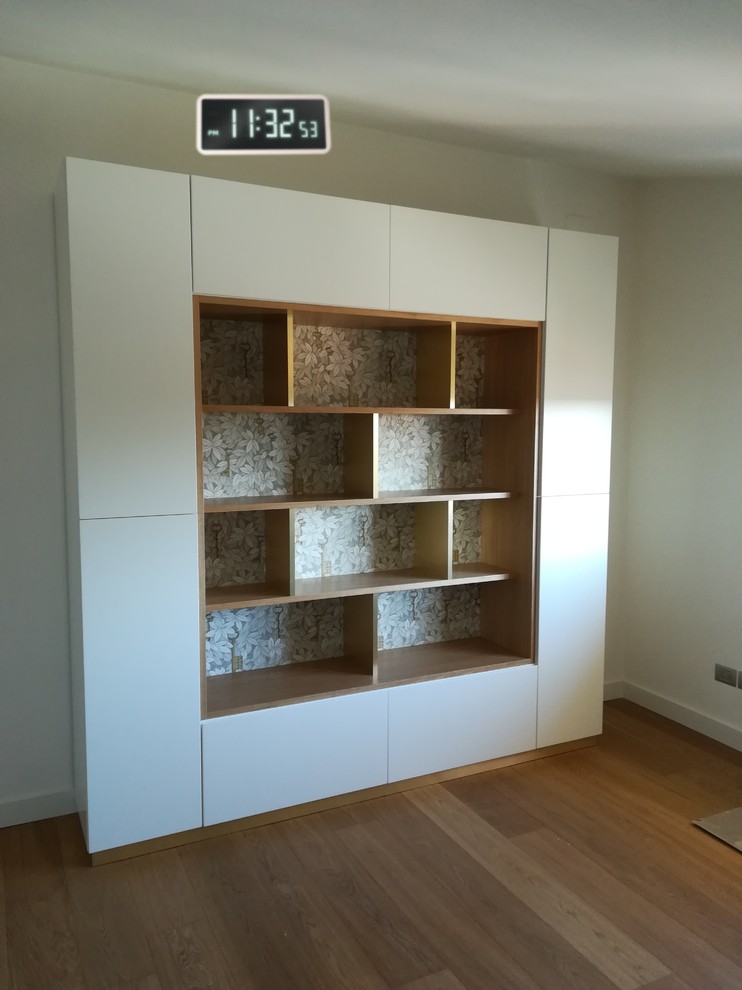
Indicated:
h=11 m=32 s=53
